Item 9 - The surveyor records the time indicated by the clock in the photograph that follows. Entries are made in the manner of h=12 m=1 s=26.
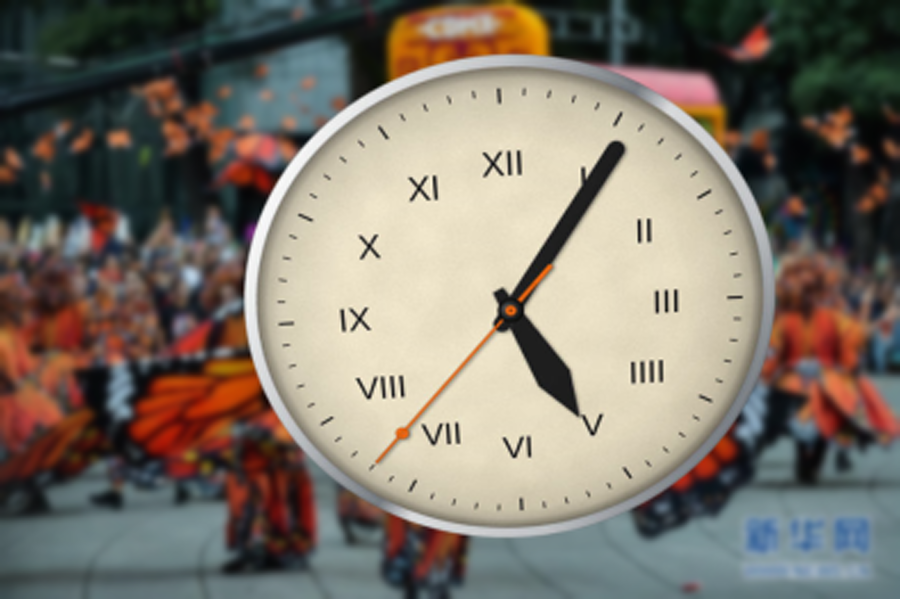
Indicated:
h=5 m=5 s=37
